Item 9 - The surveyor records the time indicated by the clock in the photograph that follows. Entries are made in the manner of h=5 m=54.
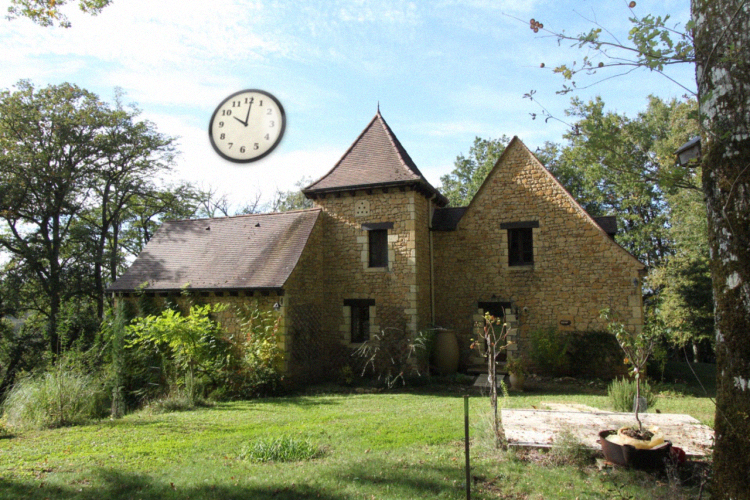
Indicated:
h=10 m=1
